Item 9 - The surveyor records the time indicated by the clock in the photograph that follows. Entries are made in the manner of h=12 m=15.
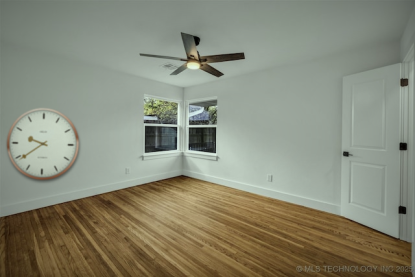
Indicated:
h=9 m=39
